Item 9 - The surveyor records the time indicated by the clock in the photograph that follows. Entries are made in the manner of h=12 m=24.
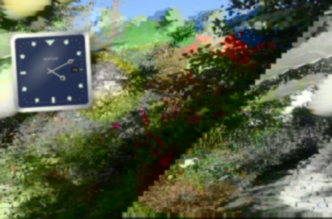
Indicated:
h=4 m=11
